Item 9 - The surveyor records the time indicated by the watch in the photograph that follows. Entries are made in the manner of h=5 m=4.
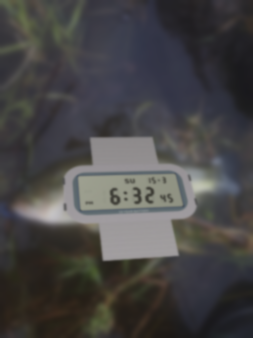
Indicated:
h=6 m=32
